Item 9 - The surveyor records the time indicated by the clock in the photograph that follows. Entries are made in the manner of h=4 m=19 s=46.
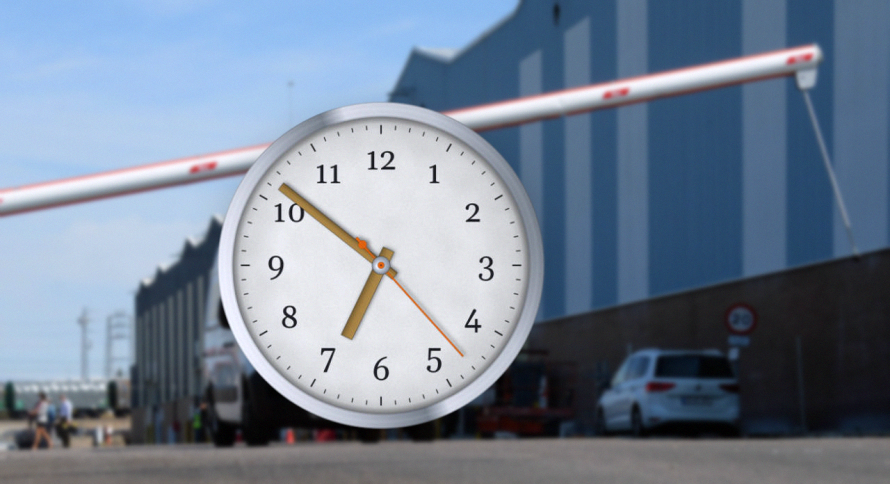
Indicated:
h=6 m=51 s=23
